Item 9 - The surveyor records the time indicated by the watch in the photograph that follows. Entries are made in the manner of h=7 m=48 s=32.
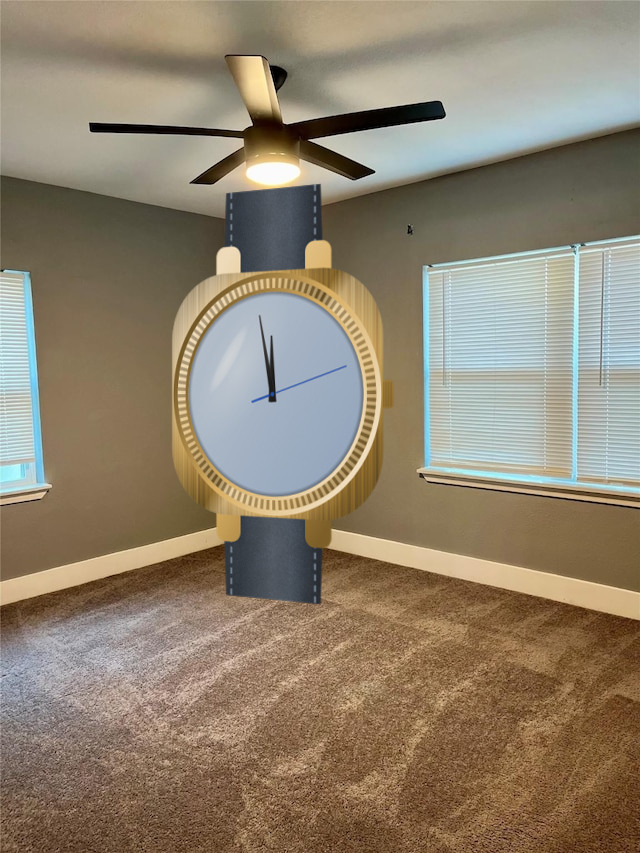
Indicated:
h=11 m=58 s=12
